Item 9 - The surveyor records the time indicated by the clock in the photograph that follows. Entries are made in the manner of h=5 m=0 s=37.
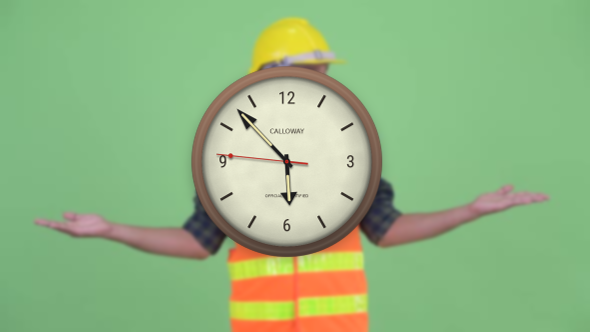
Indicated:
h=5 m=52 s=46
